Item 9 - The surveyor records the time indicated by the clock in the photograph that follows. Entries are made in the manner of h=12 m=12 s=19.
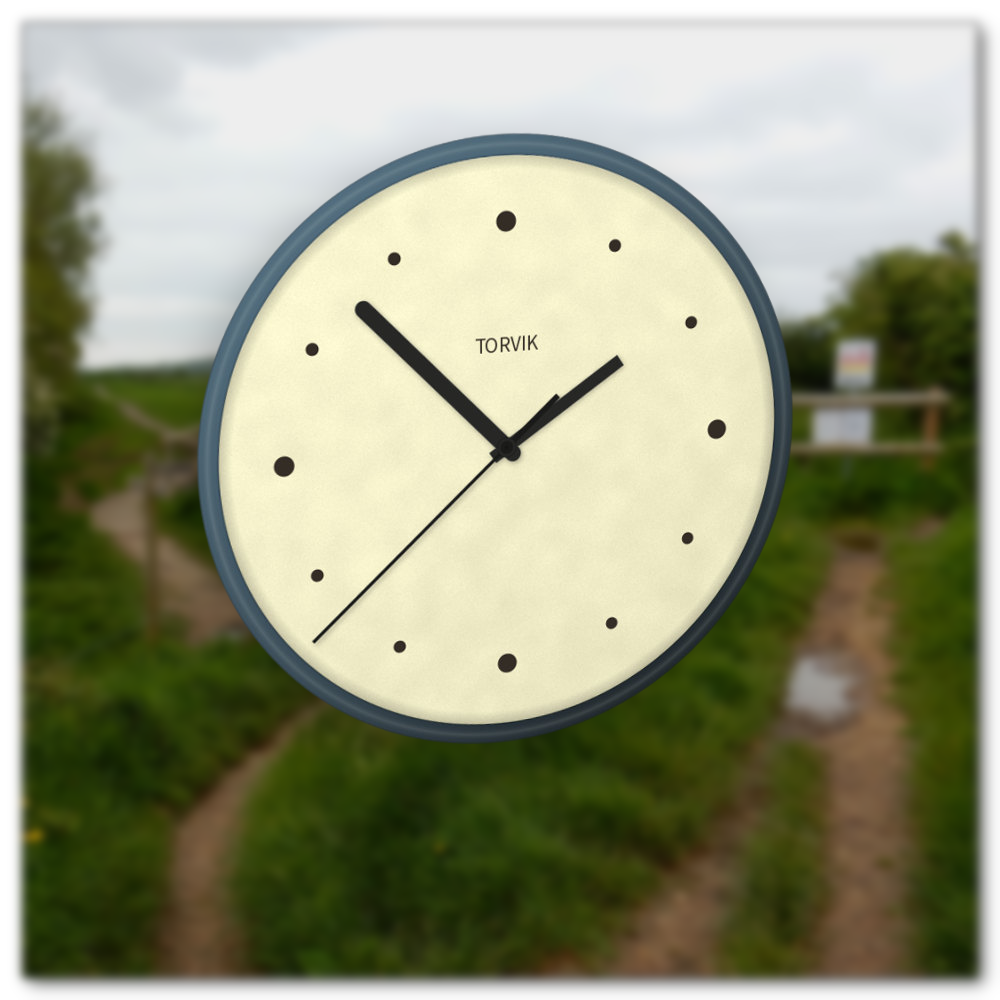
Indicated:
h=1 m=52 s=38
